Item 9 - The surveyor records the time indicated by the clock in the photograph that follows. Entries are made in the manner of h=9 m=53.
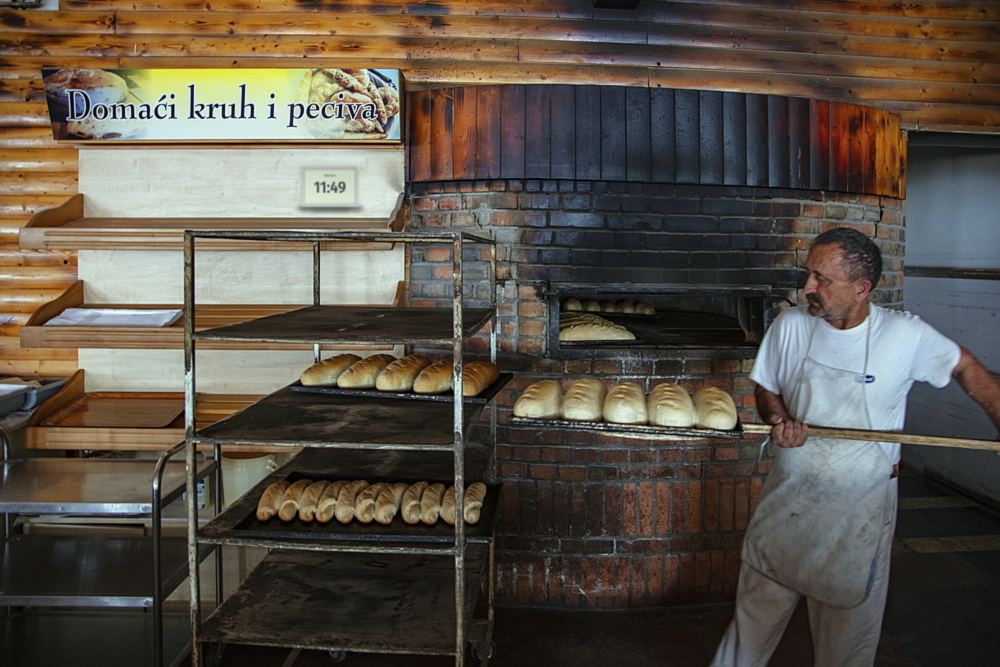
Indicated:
h=11 m=49
